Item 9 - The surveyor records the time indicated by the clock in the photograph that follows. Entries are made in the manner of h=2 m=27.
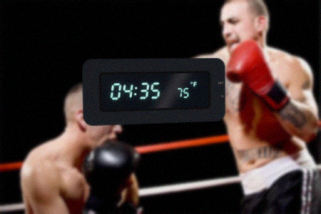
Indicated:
h=4 m=35
